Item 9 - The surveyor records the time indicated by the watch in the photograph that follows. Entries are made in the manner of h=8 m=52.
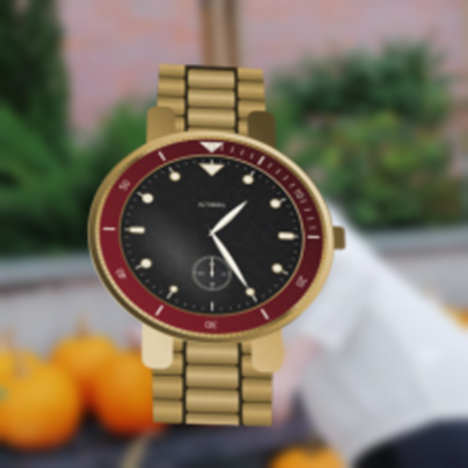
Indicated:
h=1 m=25
